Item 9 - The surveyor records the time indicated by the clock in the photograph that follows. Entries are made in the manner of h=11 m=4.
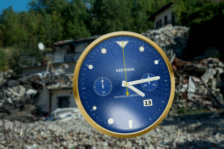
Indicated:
h=4 m=14
